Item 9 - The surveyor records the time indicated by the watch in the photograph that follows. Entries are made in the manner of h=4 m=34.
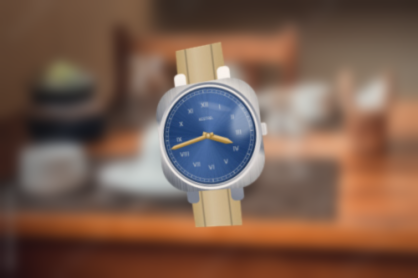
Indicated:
h=3 m=43
